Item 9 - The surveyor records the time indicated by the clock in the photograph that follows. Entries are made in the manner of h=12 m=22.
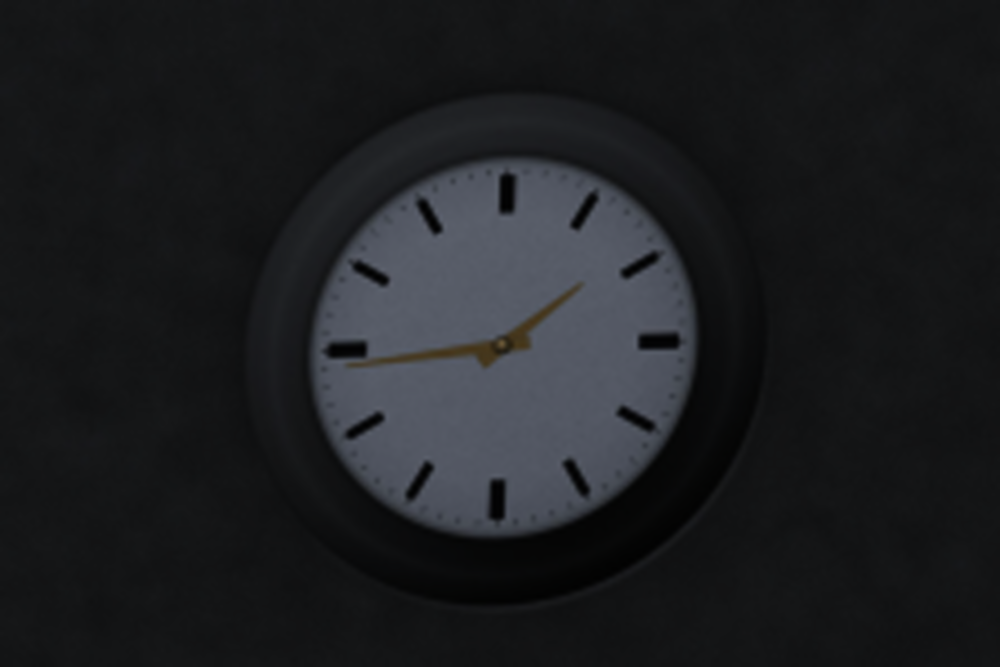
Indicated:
h=1 m=44
